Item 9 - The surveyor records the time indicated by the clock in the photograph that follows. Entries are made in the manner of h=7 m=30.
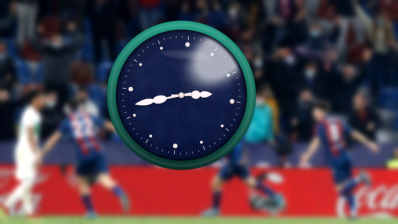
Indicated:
h=2 m=42
